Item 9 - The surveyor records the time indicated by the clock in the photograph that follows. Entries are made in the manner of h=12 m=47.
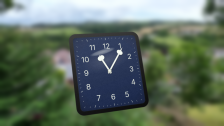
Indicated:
h=11 m=6
